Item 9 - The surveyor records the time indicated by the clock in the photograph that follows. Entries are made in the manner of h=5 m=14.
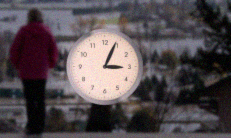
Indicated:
h=3 m=4
